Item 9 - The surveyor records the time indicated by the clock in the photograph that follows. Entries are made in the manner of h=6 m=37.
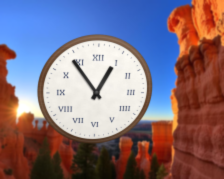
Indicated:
h=12 m=54
